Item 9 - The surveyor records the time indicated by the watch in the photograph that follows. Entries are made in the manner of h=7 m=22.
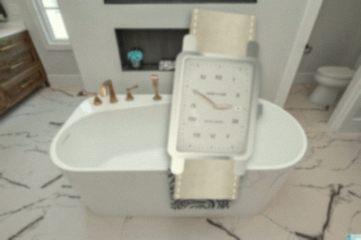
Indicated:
h=2 m=50
